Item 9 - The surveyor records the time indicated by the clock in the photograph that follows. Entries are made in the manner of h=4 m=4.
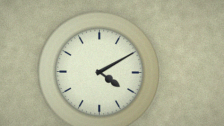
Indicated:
h=4 m=10
